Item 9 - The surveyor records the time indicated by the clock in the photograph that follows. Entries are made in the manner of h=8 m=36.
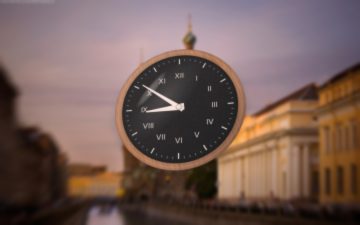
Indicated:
h=8 m=51
